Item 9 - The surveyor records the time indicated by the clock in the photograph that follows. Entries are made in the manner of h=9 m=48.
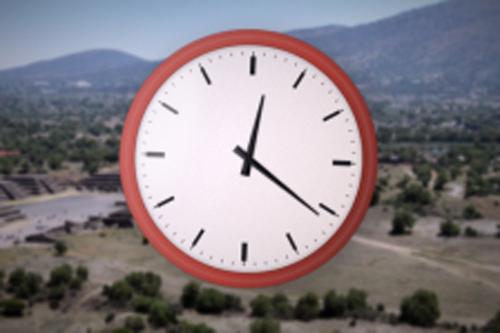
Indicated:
h=12 m=21
